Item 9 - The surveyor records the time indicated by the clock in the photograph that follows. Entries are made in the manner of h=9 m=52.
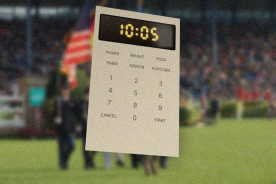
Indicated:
h=10 m=5
